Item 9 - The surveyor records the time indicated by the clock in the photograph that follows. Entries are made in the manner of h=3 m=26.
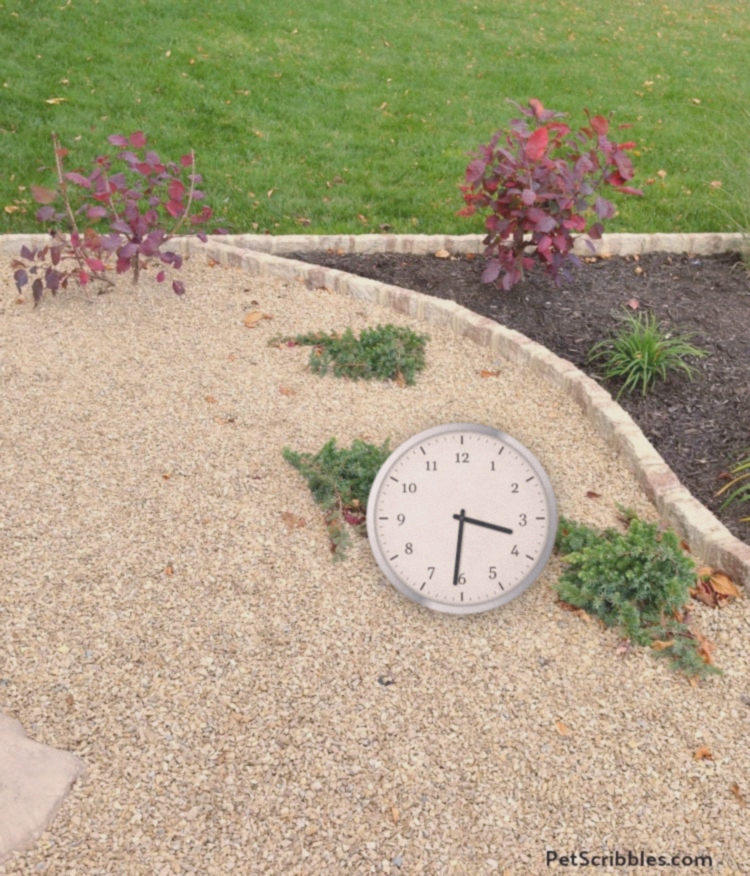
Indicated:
h=3 m=31
